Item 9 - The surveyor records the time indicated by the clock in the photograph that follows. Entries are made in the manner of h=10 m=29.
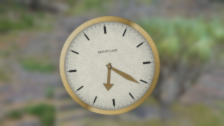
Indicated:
h=6 m=21
